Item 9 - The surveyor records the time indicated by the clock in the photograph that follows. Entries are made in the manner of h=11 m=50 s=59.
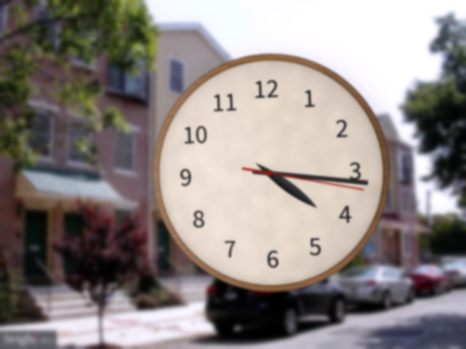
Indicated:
h=4 m=16 s=17
